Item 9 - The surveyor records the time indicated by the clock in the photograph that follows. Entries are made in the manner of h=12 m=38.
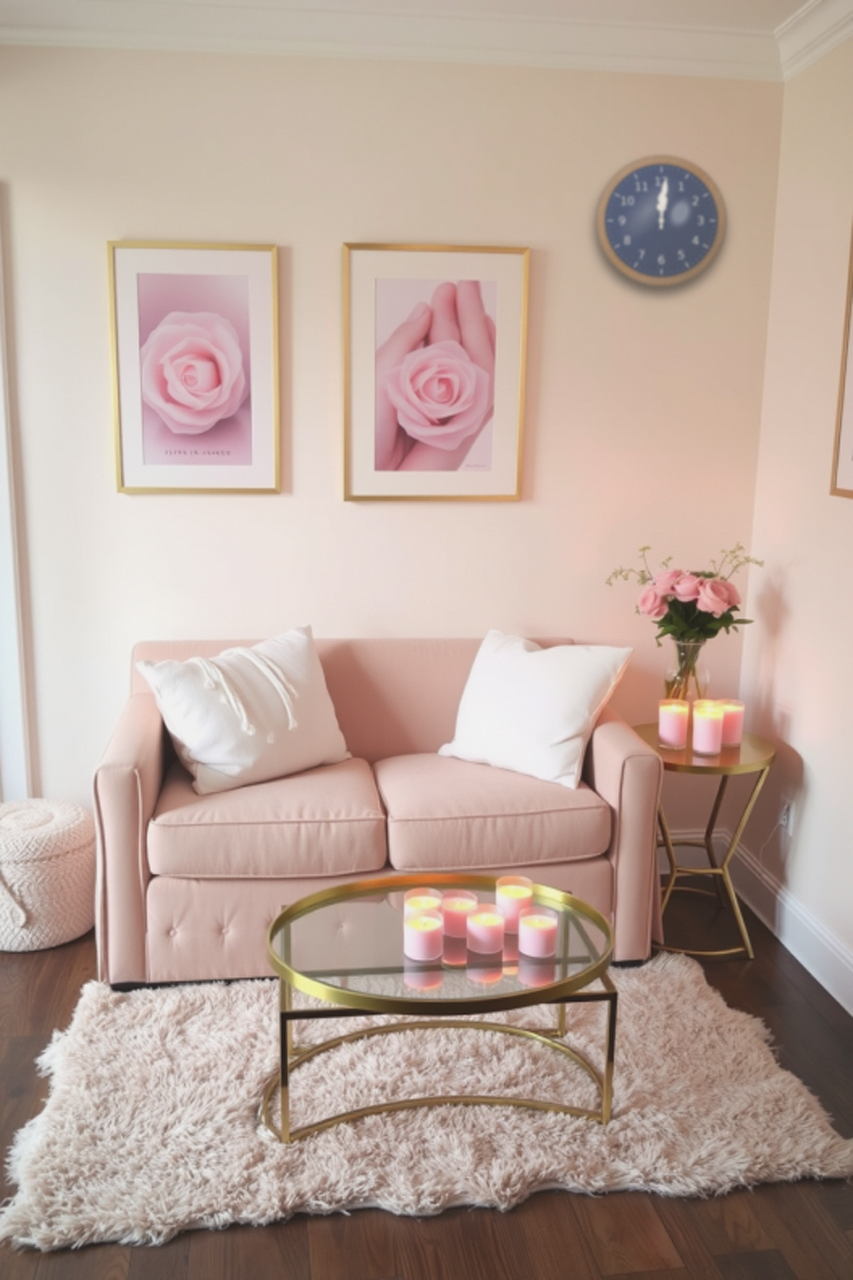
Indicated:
h=12 m=1
